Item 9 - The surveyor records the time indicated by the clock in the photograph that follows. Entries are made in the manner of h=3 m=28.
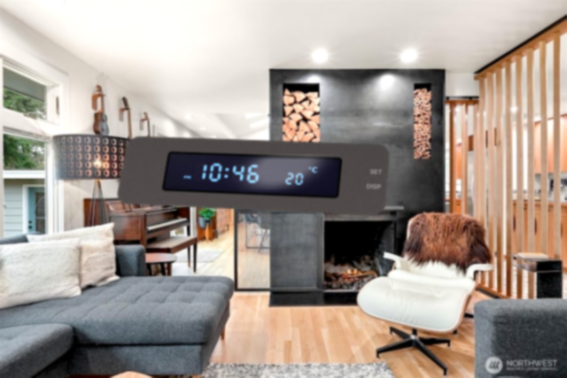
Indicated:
h=10 m=46
